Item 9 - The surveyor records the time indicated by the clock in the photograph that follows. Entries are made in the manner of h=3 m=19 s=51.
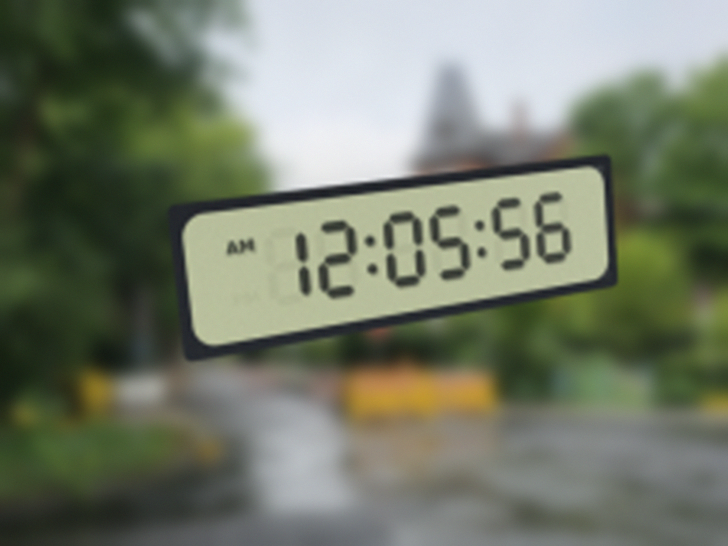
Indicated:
h=12 m=5 s=56
